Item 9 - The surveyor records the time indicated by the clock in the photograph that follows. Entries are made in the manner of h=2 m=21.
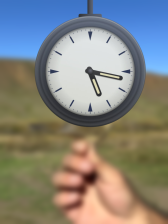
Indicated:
h=5 m=17
